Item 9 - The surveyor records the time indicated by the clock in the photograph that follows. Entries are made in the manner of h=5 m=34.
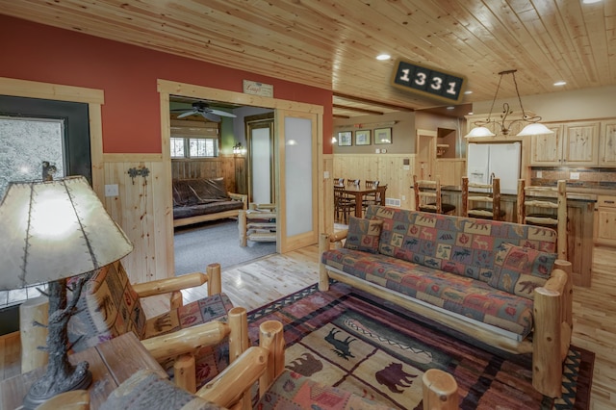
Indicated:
h=13 m=31
